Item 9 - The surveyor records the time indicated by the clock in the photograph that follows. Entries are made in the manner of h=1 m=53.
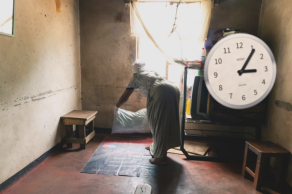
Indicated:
h=3 m=6
